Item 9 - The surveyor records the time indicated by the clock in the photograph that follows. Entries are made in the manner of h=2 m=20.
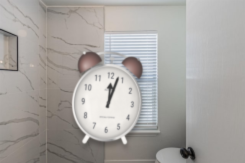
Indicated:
h=12 m=3
